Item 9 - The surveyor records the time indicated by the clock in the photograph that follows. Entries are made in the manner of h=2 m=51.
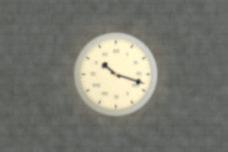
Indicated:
h=10 m=18
